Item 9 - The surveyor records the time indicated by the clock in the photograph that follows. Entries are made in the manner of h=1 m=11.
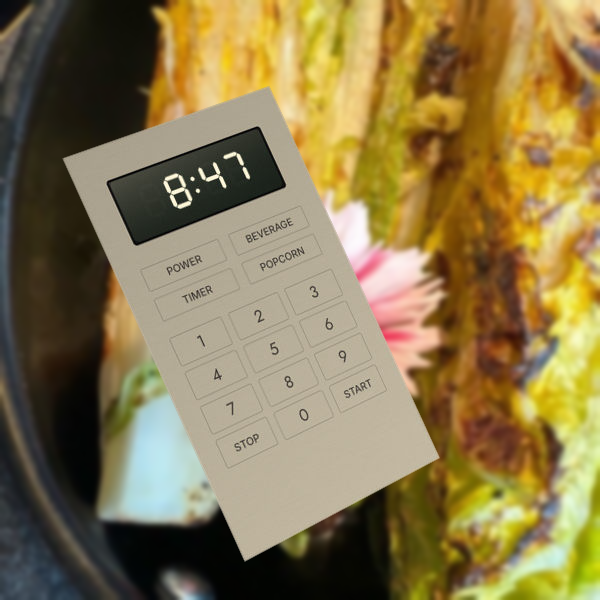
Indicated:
h=8 m=47
